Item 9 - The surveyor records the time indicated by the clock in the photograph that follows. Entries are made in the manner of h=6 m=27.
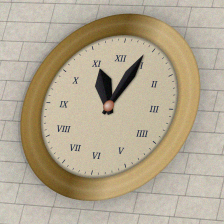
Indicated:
h=11 m=4
